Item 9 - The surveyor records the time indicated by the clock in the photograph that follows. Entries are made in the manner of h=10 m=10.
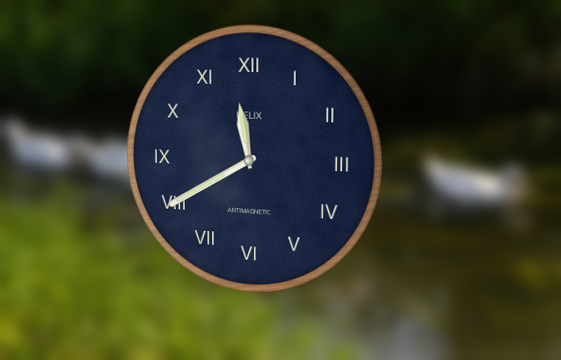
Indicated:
h=11 m=40
